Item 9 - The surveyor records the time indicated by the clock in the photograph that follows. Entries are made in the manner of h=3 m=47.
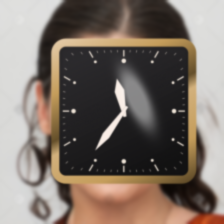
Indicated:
h=11 m=36
